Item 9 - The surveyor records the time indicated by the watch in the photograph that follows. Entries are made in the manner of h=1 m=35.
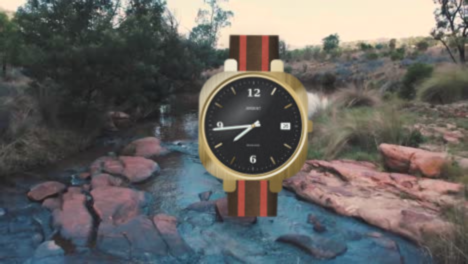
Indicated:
h=7 m=44
